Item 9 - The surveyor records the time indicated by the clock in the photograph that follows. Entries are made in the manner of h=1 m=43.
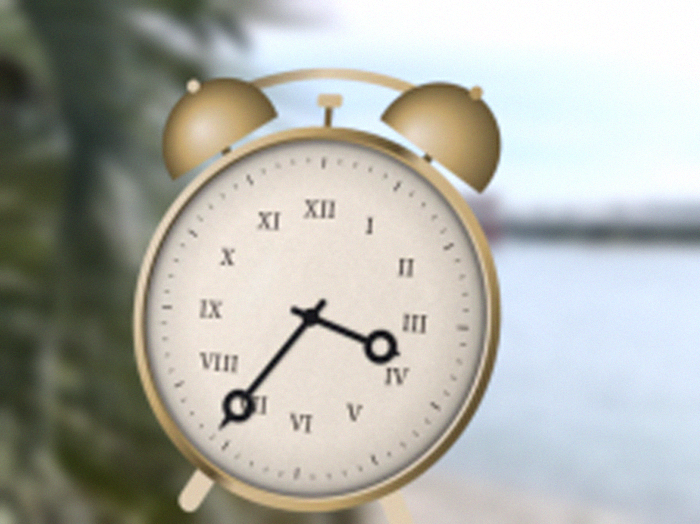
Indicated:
h=3 m=36
